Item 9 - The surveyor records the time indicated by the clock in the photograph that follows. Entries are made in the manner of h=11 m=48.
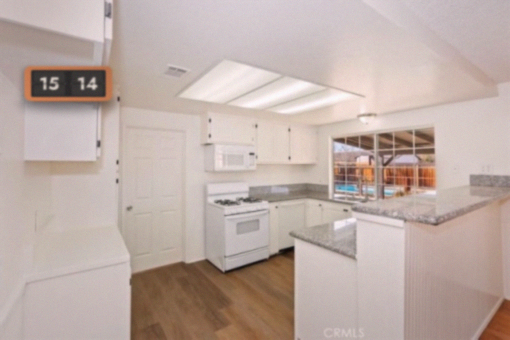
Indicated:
h=15 m=14
